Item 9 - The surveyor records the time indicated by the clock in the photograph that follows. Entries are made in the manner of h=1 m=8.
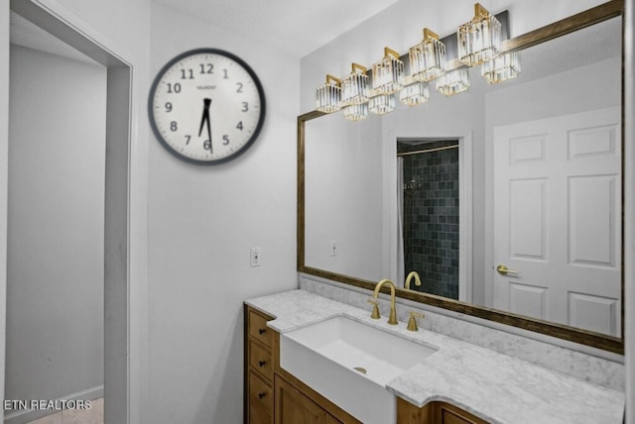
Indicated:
h=6 m=29
